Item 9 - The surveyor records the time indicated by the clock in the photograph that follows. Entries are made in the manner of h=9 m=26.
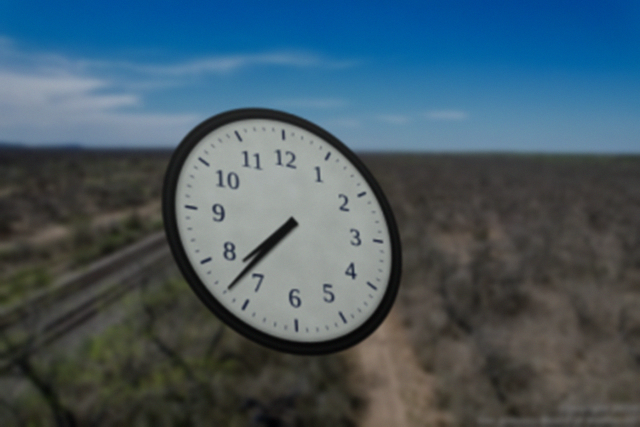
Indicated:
h=7 m=37
